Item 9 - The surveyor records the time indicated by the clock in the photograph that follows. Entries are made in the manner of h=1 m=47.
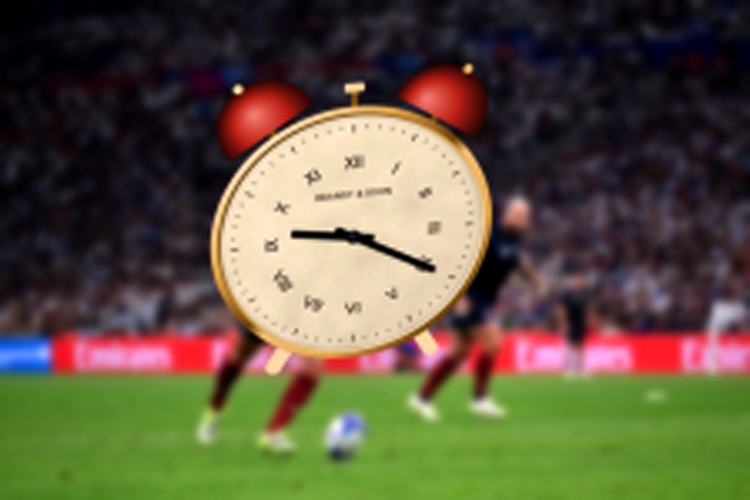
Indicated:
h=9 m=20
